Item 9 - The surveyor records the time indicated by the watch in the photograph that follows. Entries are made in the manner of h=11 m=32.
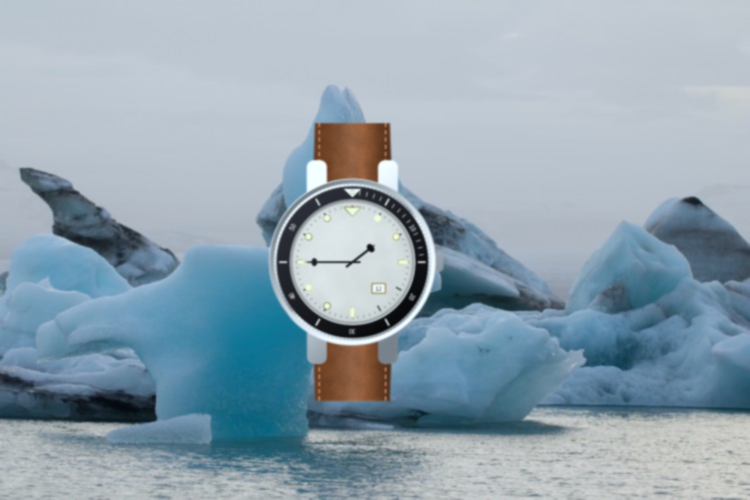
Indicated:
h=1 m=45
